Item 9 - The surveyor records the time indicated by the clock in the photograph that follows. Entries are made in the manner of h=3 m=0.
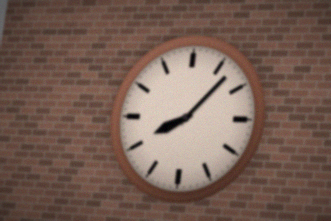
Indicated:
h=8 m=7
